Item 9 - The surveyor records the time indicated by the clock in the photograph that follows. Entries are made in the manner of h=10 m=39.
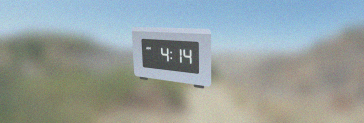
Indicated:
h=4 m=14
